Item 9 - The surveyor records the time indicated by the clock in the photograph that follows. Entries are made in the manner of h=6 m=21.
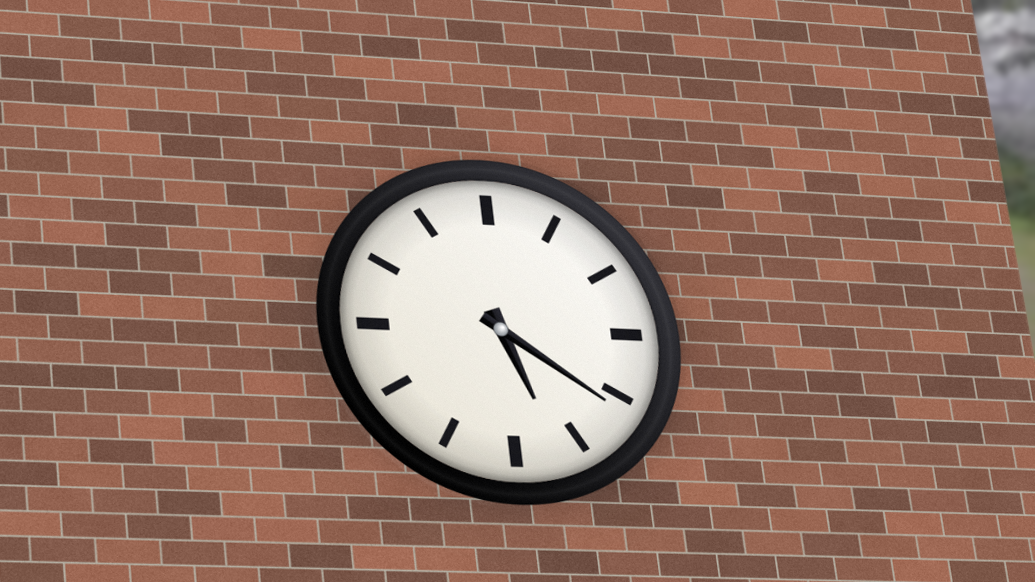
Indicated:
h=5 m=21
